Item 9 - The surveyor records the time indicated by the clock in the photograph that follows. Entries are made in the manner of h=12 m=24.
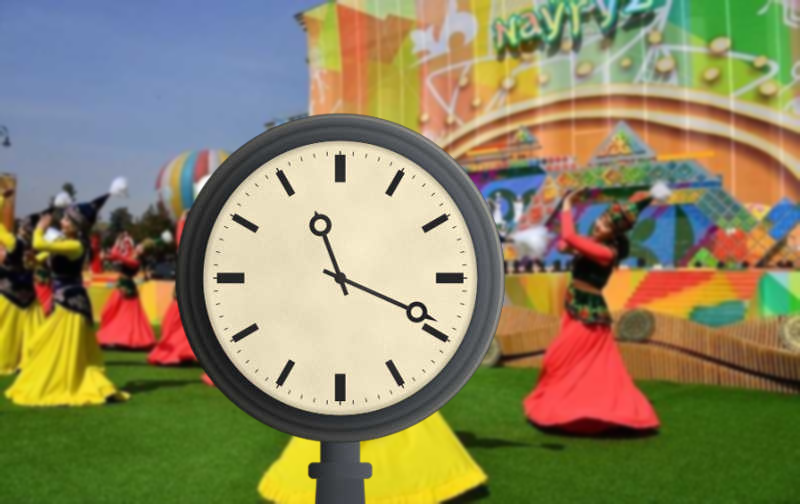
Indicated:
h=11 m=19
